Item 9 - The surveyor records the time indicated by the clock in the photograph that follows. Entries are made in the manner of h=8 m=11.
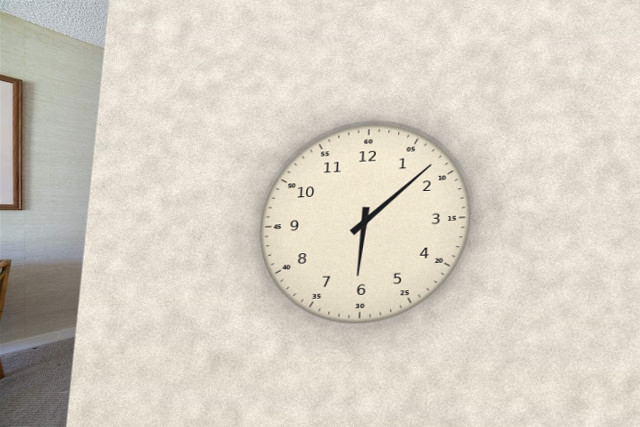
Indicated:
h=6 m=8
